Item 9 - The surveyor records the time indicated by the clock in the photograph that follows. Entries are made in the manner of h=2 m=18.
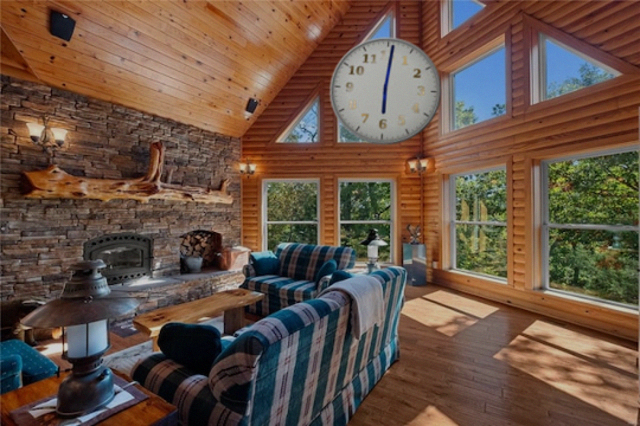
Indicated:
h=6 m=1
